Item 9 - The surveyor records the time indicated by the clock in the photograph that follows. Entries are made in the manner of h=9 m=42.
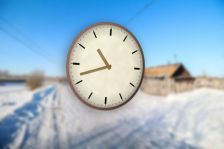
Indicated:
h=10 m=42
